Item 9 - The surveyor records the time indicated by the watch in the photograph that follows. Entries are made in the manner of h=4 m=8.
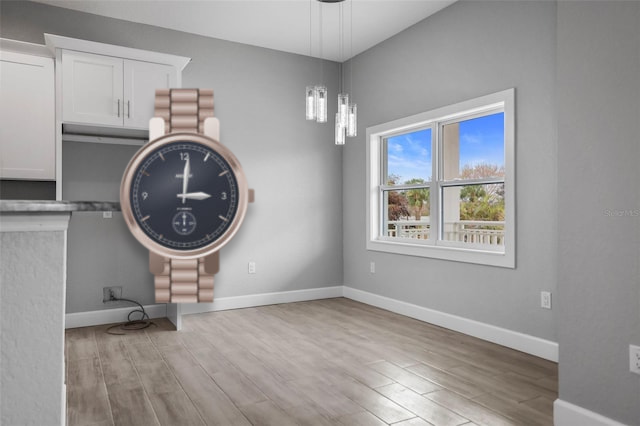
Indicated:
h=3 m=1
